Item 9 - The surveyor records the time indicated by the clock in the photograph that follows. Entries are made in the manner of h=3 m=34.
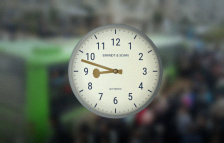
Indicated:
h=8 m=48
